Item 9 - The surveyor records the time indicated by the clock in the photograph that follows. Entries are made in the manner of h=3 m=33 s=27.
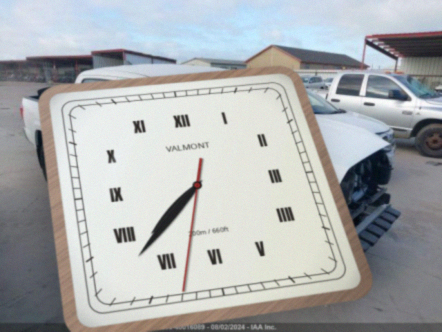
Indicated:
h=7 m=37 s=33
